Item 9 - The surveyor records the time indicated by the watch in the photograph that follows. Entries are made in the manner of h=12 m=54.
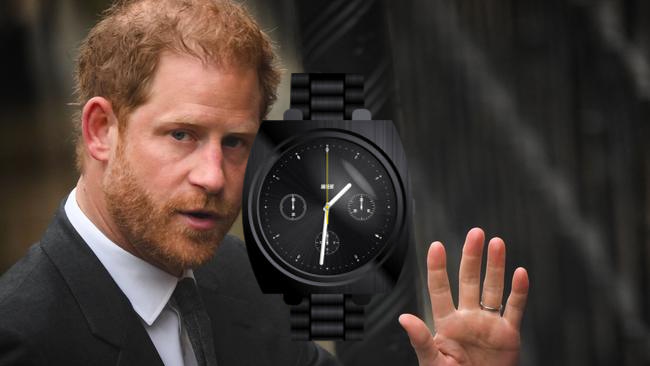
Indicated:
h=1 m=31
